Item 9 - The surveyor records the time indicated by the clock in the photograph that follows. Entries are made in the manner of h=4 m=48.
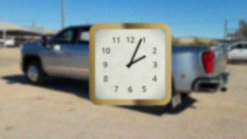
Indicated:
h=2 m=4
